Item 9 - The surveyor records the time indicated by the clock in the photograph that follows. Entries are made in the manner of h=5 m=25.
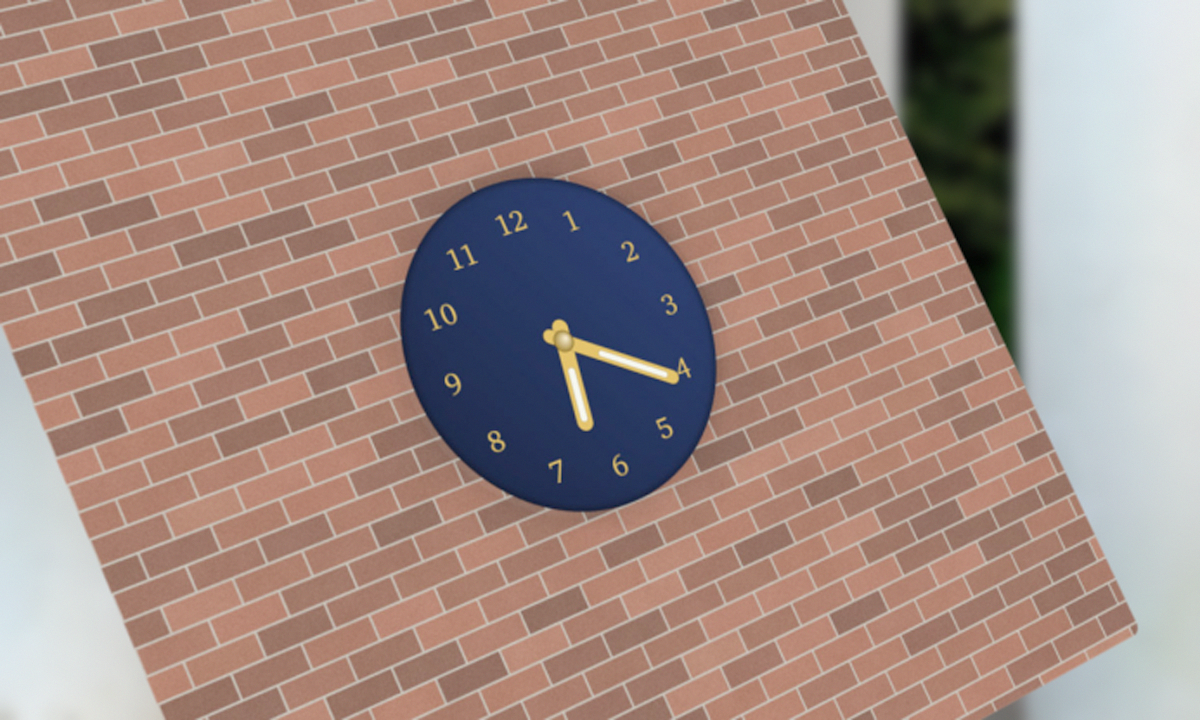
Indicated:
h=6 m=21
